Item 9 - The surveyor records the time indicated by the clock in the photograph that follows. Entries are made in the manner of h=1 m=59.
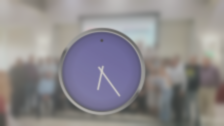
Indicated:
h=6 m=24
